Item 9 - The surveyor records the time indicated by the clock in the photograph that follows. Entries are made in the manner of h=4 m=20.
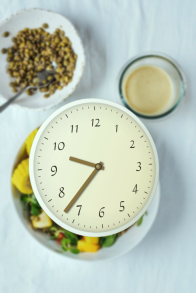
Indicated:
h=9 m=37
